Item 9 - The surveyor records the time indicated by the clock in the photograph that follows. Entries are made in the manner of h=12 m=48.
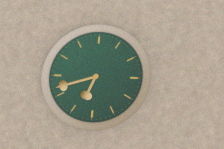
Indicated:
h=6 m=42
